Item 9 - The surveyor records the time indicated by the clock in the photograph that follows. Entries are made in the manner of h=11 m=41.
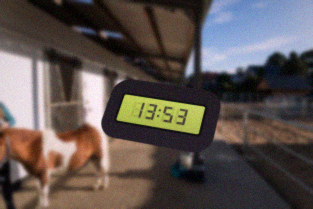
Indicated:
h=13 m=53
